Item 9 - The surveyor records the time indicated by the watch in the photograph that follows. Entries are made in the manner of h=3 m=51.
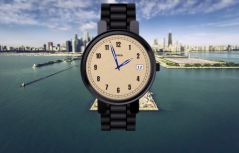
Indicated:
h=1 m=57
